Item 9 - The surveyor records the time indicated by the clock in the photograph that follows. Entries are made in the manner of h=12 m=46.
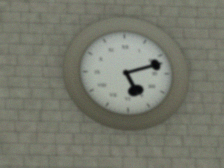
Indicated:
h=5 m=12
